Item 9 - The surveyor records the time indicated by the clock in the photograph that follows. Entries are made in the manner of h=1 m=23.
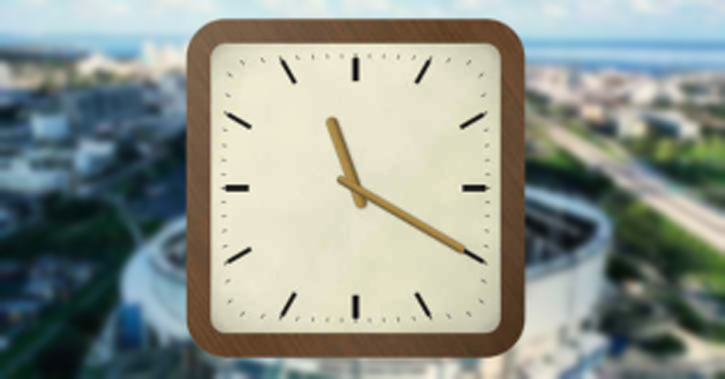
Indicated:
h=11 m=20
